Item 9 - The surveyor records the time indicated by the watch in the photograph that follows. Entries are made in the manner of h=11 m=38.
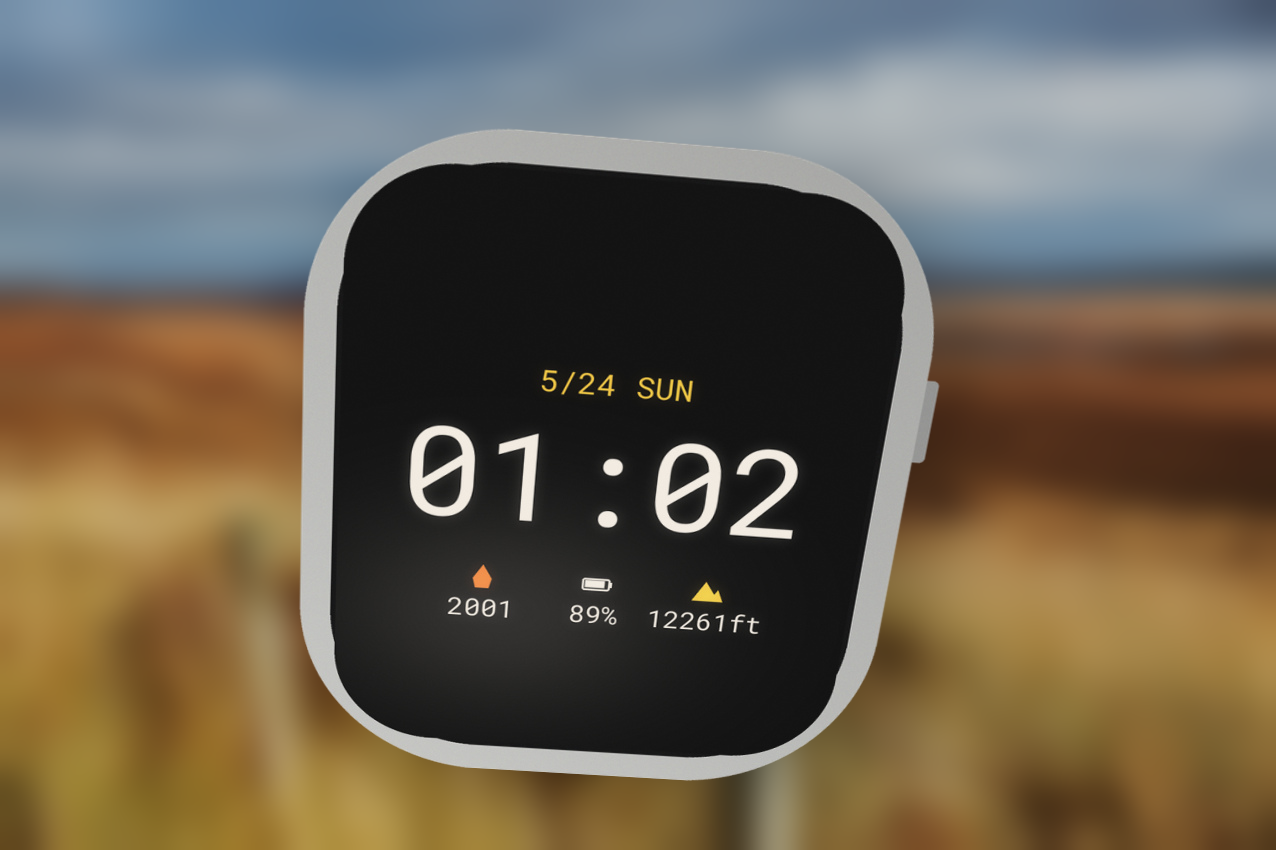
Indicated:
h=1 m=2
